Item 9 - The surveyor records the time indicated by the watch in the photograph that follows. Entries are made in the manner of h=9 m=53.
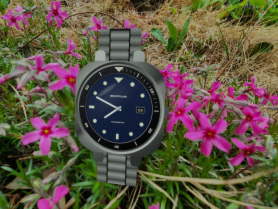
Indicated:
h=7 m=49
